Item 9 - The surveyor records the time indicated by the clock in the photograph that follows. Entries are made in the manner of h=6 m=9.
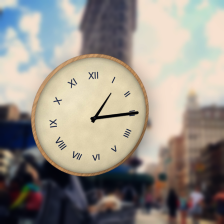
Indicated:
h=1 m=15
